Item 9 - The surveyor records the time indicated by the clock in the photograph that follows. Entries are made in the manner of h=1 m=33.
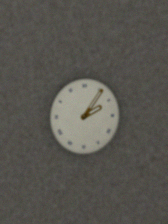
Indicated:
h=2 m=6
